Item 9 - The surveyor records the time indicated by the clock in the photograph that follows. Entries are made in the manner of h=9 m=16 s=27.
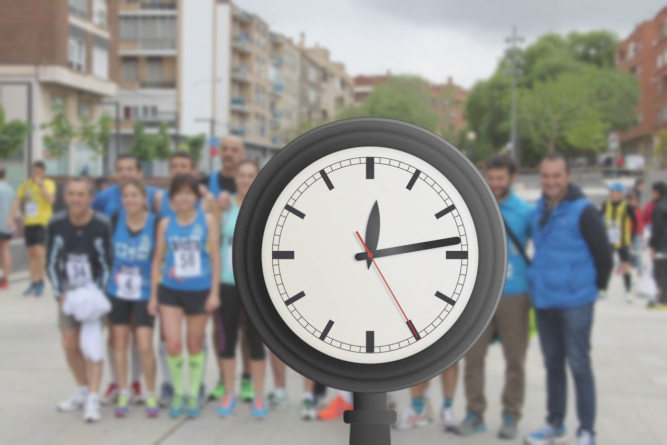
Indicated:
h=12 m=13 s=25
